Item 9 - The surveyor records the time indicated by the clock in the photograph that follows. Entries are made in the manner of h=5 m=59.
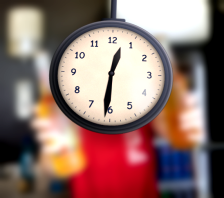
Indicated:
h=12 m=31
